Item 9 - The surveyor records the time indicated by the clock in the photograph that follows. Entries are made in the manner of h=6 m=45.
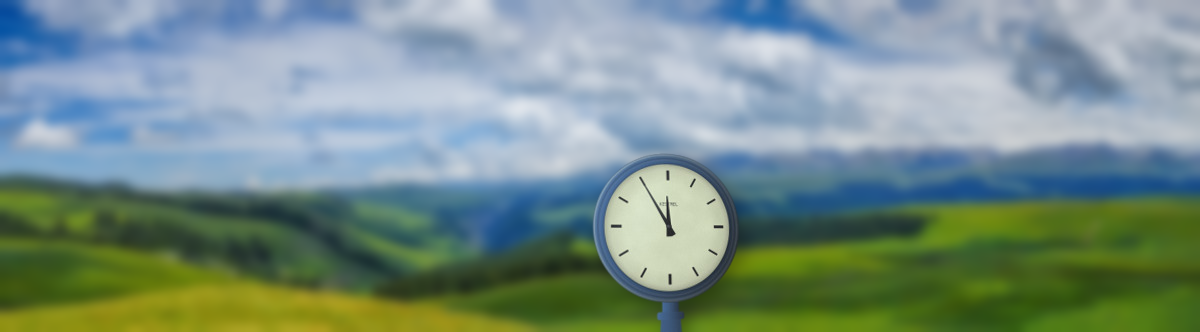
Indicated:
h=11 m=55
